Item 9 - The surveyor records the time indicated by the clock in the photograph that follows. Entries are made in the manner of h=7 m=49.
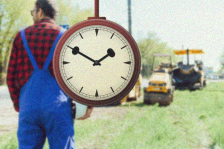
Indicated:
h=1 m=50
